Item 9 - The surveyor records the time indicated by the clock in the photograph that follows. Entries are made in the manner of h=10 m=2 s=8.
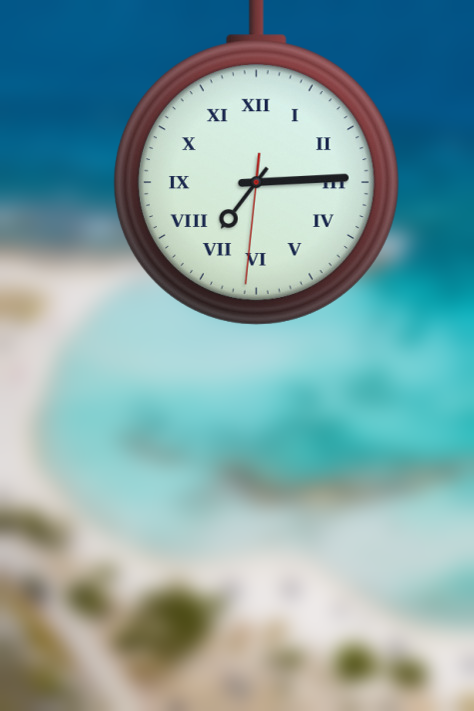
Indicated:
h=7 m=14 s=31
